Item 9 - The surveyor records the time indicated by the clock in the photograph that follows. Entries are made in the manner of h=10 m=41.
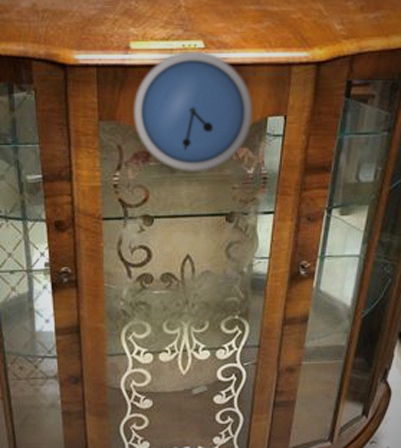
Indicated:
h=4 m=32
